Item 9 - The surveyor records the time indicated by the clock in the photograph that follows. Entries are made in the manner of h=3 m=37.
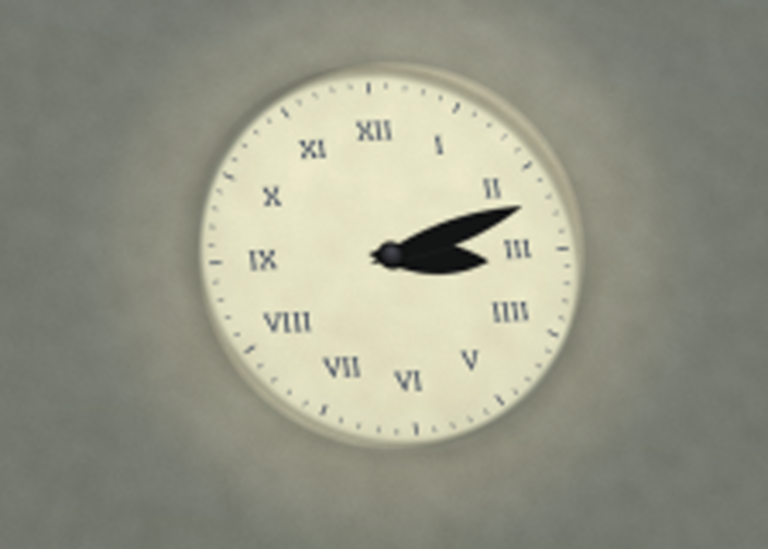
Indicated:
h=3 m=12
